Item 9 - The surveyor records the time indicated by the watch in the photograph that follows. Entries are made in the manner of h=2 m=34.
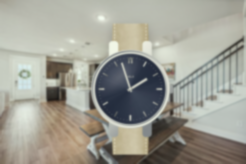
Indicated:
h=1 m=57
